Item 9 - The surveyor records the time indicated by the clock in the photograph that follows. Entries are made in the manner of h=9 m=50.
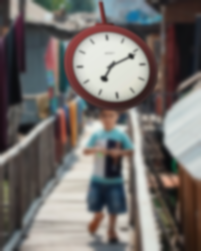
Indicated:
h=7 m=11
